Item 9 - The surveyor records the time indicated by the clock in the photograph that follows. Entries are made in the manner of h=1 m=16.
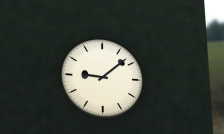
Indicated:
h=9 m=8
